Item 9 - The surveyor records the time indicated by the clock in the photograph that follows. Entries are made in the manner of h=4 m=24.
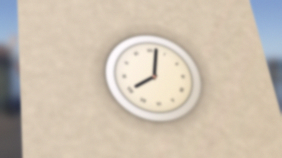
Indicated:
h=8 m=2
